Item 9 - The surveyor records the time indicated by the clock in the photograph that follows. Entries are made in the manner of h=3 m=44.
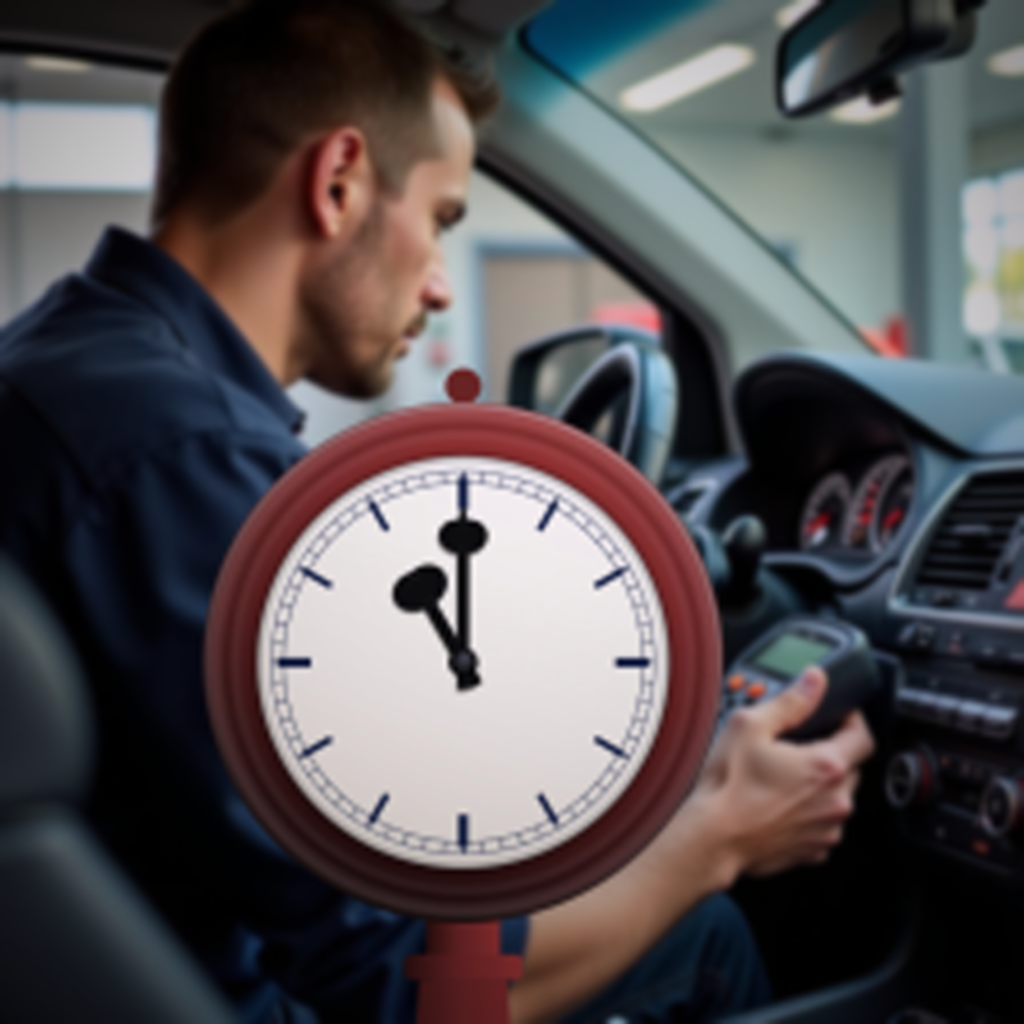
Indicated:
h=11 m=0
